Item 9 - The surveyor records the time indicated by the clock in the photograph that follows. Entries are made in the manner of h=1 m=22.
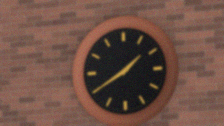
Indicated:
h=1 m=40
